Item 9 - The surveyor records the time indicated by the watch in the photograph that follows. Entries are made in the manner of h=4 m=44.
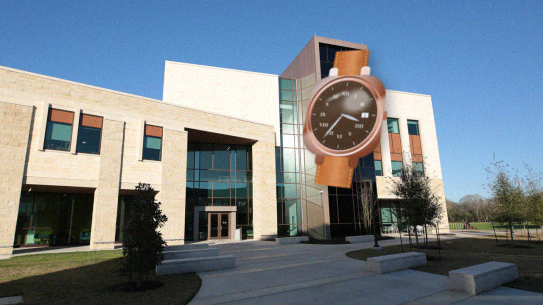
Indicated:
h=3 m=36
